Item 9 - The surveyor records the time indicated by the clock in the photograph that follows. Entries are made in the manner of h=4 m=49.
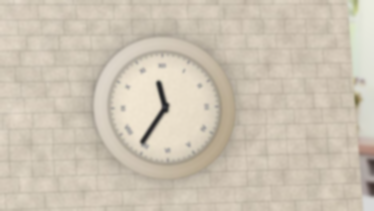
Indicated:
h=11 m=36
